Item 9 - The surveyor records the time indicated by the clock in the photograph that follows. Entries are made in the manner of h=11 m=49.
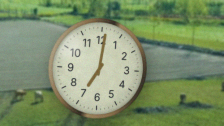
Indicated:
h=7 m=1
